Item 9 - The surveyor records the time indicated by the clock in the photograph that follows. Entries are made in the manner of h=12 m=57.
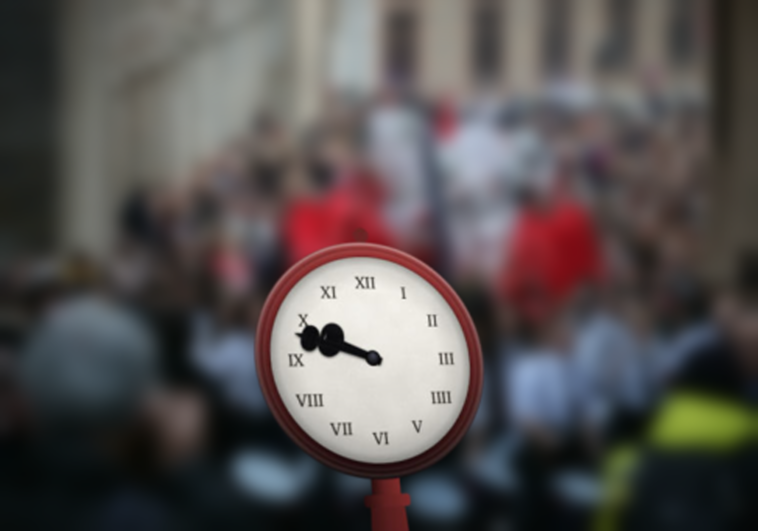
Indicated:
h=9 m=48
